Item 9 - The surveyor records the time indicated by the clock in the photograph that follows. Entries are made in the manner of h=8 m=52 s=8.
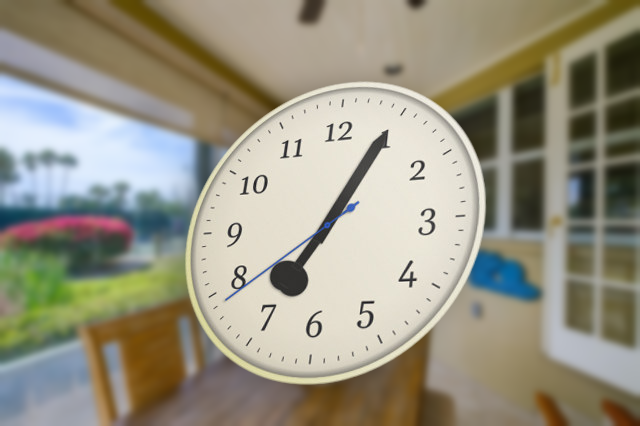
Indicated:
h=7 m=4 s=39
